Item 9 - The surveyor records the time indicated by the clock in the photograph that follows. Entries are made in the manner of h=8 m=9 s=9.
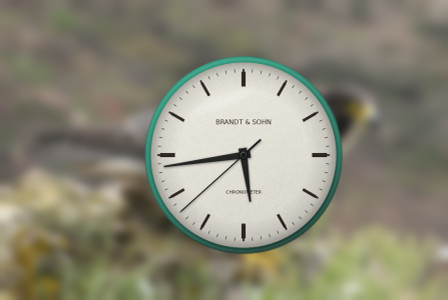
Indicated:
h=5 m=43 s=38
